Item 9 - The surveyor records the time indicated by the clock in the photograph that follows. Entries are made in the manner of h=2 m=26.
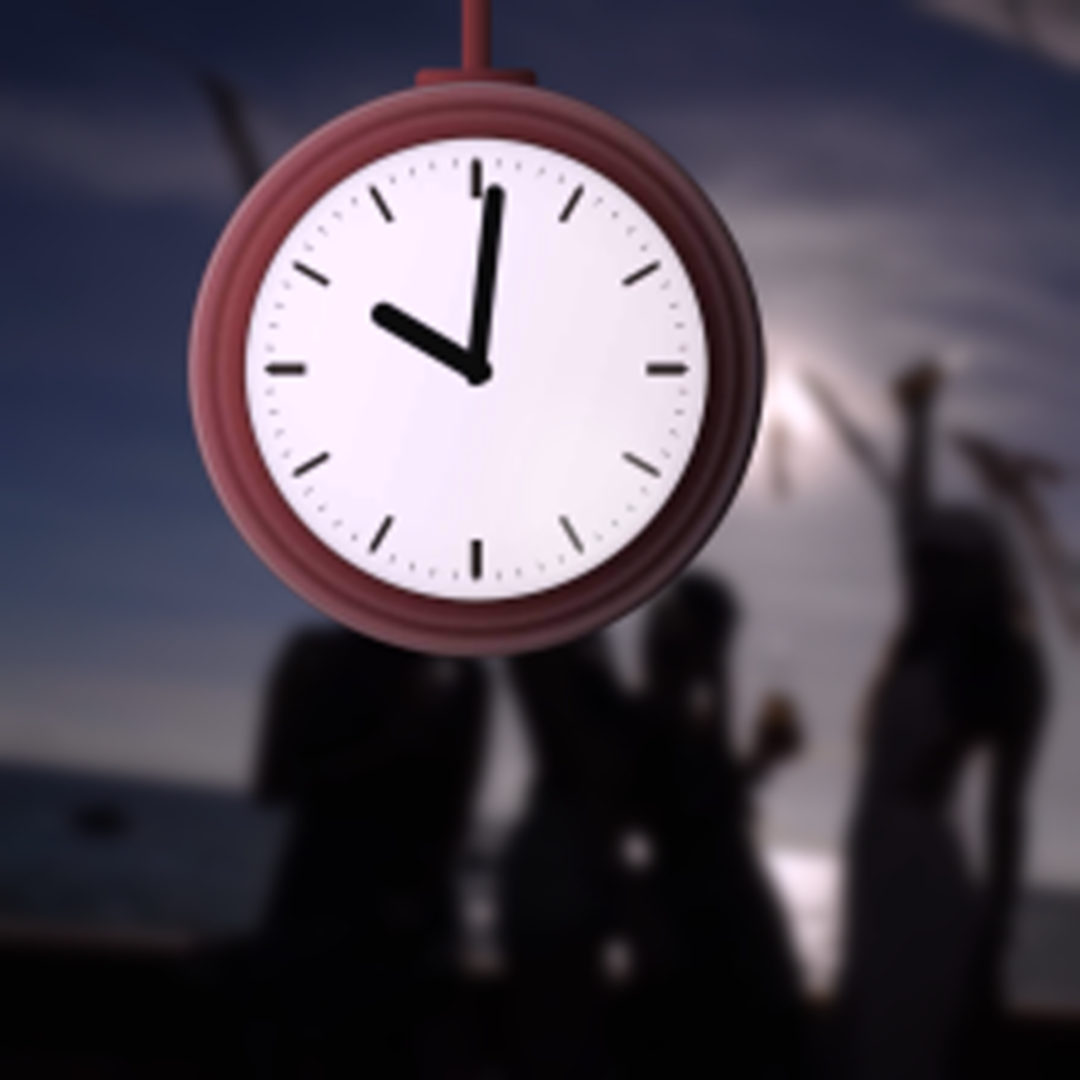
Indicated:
h=10 m=1
